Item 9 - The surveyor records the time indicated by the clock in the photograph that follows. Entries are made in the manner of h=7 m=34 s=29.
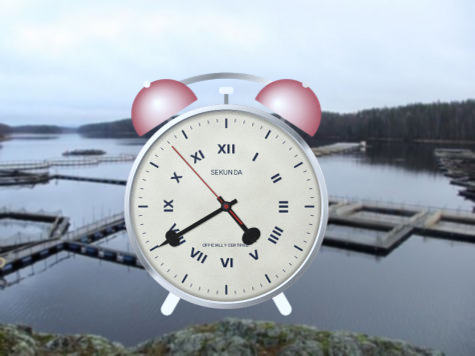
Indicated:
h=4 m=39 s=53
